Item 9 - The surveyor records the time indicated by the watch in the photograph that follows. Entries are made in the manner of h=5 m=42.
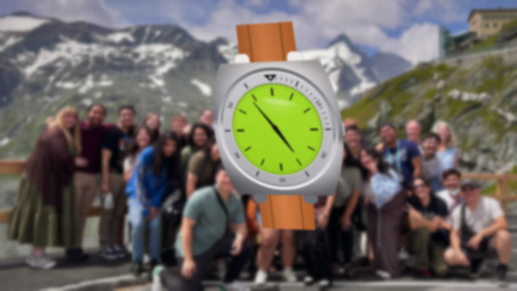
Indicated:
h=4 m=54
